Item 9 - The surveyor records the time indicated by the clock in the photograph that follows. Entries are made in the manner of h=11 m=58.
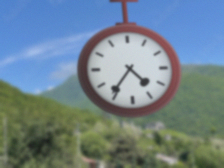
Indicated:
h=4 m=36
